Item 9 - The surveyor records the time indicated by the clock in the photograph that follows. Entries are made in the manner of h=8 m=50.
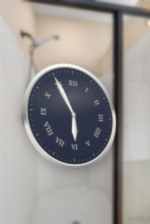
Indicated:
h=5 m=55
